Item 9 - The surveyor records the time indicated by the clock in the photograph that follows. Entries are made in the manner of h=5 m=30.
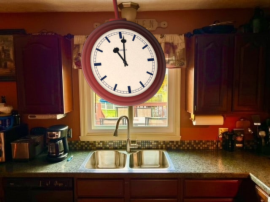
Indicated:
h=11 m=1
